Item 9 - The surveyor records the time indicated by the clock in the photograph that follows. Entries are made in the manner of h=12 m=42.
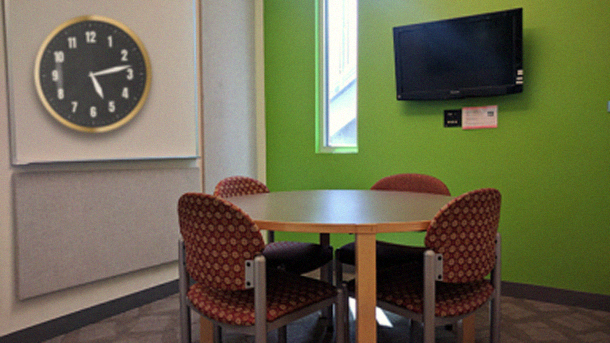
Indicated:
h=5 m=13
